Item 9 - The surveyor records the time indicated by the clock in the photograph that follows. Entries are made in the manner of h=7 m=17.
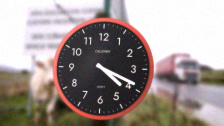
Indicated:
h=4 m=19
